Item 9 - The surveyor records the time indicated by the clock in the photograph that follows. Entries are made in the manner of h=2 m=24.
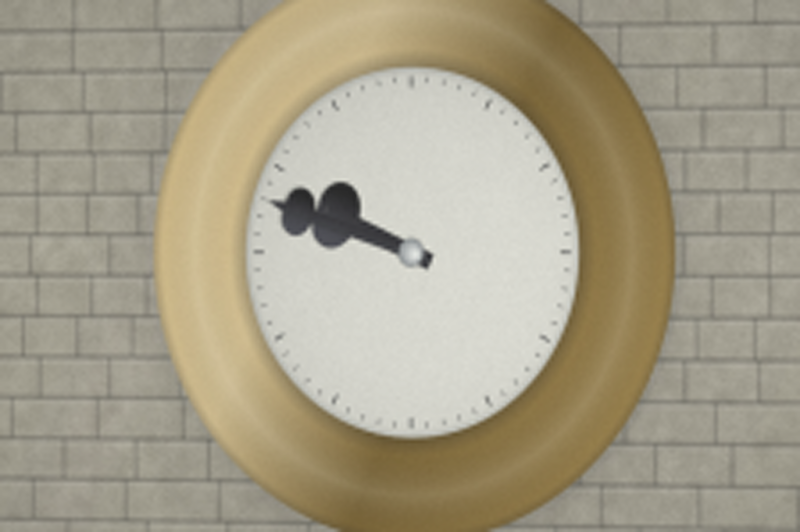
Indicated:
h=9 m=48
